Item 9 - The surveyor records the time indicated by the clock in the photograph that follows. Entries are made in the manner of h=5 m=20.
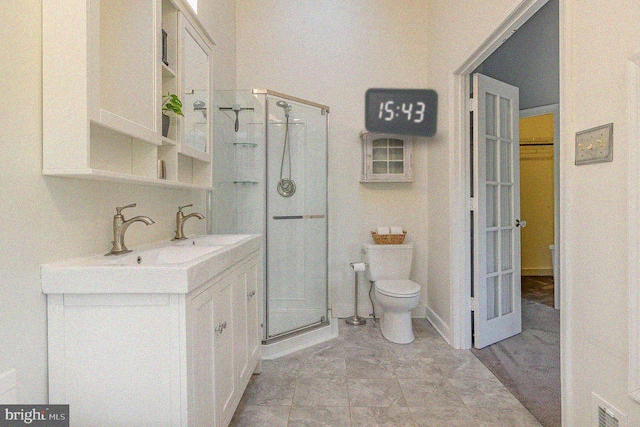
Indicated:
h=15 m=43
